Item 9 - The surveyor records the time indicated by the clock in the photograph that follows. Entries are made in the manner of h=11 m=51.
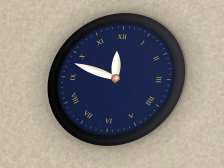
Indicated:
h=11 m=48
